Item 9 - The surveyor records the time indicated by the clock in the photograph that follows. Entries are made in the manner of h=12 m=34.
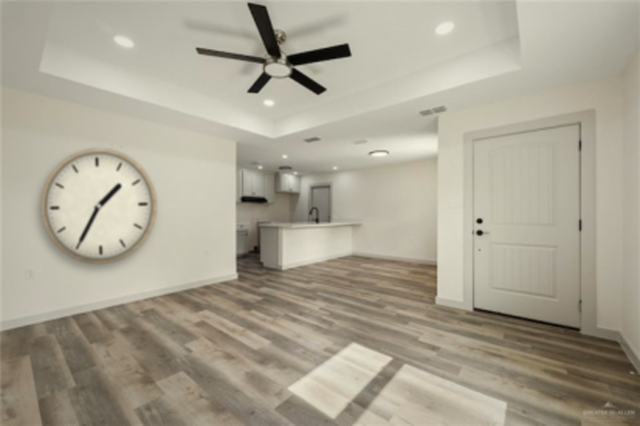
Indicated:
h=1 m=35
